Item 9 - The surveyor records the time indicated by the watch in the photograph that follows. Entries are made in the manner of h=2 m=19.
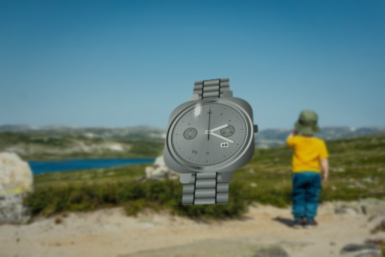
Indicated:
h=2 m=20
